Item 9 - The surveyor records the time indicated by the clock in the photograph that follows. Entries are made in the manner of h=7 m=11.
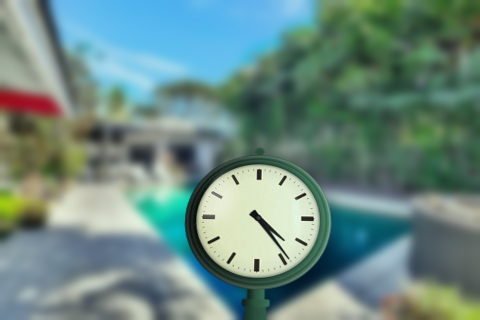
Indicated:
h=4 m=24
